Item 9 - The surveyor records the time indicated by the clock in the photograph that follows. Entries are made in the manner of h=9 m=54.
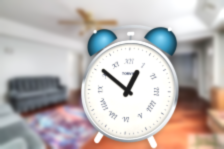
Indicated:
h=12 m=51
